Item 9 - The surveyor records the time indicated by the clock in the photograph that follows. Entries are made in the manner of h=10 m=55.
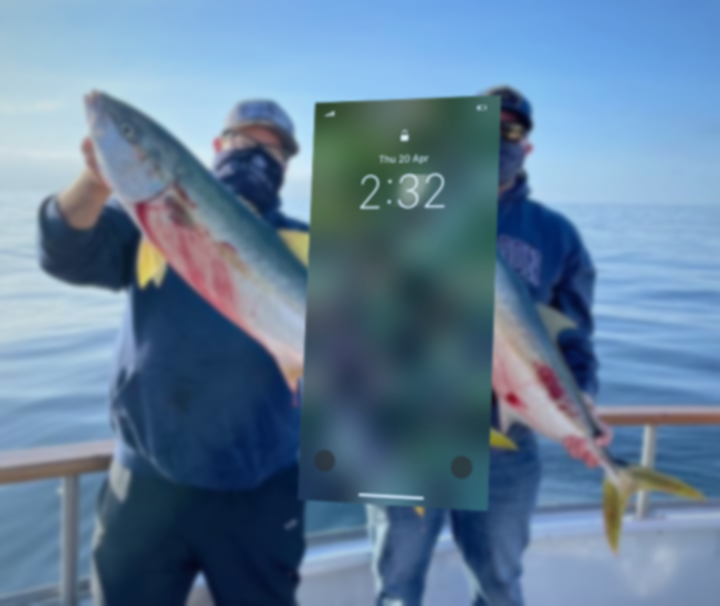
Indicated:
h=2 m=32
